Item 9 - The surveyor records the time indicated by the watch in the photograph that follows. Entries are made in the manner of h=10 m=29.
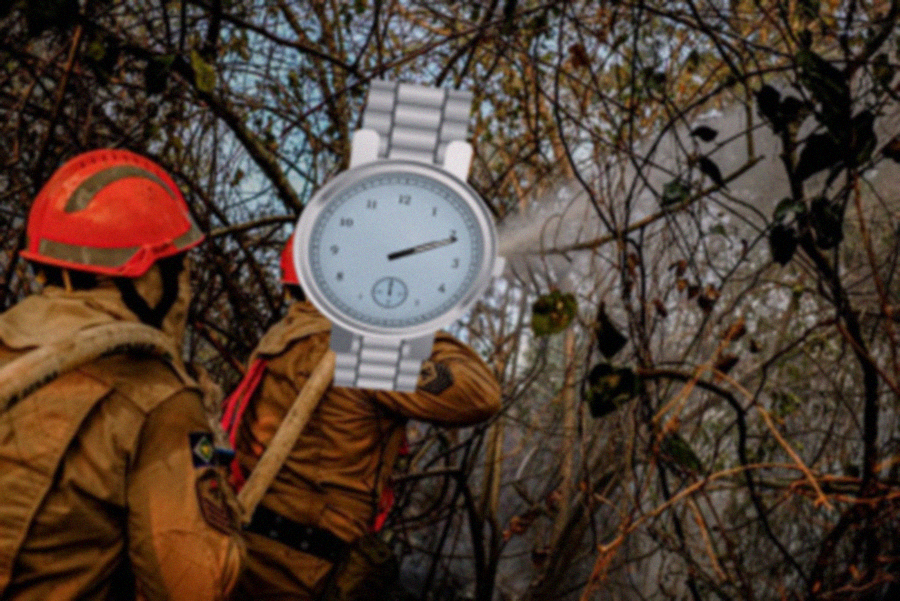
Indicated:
h=2 m=11
